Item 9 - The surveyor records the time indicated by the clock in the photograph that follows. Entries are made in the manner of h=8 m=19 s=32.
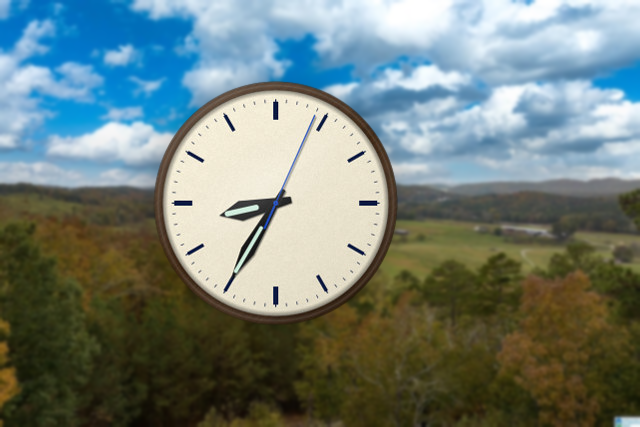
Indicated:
h=8 m=35 s=4
